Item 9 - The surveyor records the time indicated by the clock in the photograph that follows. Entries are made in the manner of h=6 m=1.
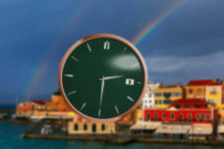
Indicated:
h=2 m=30
